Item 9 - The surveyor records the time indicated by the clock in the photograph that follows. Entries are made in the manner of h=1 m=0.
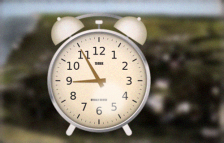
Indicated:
h=8 m=55
